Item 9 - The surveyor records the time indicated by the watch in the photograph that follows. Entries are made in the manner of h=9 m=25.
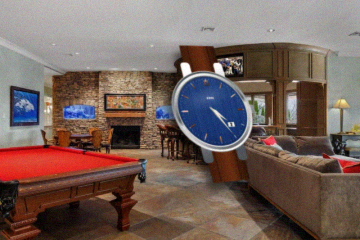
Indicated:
h=4 m=25
